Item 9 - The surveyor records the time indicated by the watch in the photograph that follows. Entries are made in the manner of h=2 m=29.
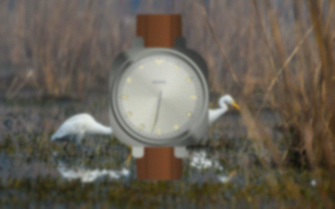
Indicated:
h=6 m=32
